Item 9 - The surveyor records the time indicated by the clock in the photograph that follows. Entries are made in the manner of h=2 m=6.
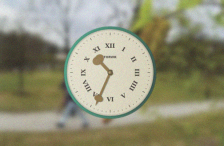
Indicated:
h=10 m=34
